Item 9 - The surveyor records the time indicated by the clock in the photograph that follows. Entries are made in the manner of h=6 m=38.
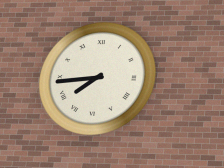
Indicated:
h=7 m=44
